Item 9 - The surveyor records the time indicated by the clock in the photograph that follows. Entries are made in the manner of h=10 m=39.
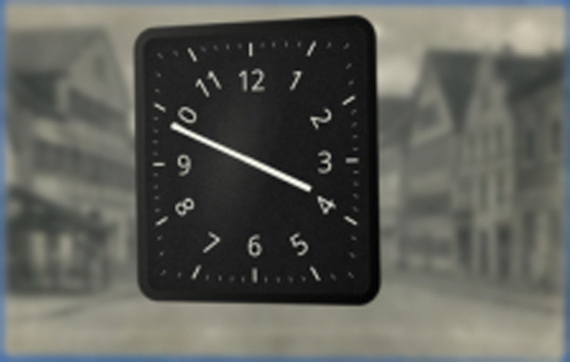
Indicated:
h=3 m=49
